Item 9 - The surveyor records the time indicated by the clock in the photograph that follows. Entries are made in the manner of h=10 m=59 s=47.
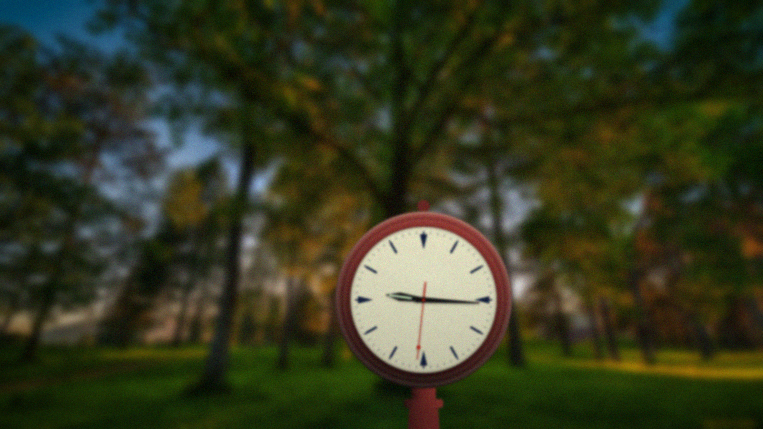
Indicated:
h=9 m=15 s=31
